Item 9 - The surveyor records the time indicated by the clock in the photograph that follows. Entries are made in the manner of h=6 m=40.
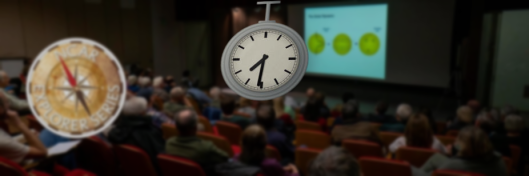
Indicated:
h=7 m=31
